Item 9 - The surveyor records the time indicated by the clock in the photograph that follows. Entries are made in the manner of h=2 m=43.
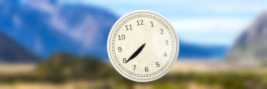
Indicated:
h=7 m=39
